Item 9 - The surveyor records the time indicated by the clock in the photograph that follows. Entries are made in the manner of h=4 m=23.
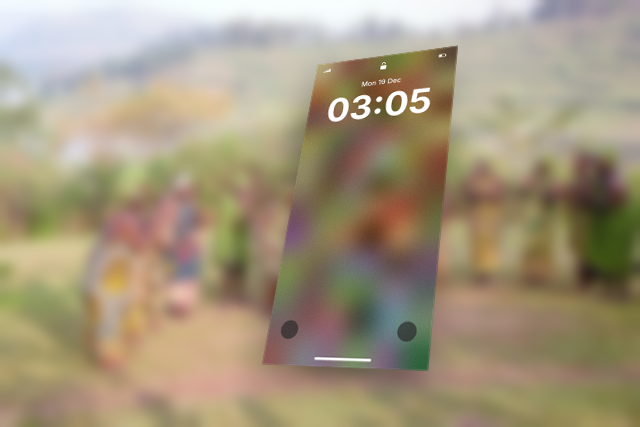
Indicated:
h=3 m=5
